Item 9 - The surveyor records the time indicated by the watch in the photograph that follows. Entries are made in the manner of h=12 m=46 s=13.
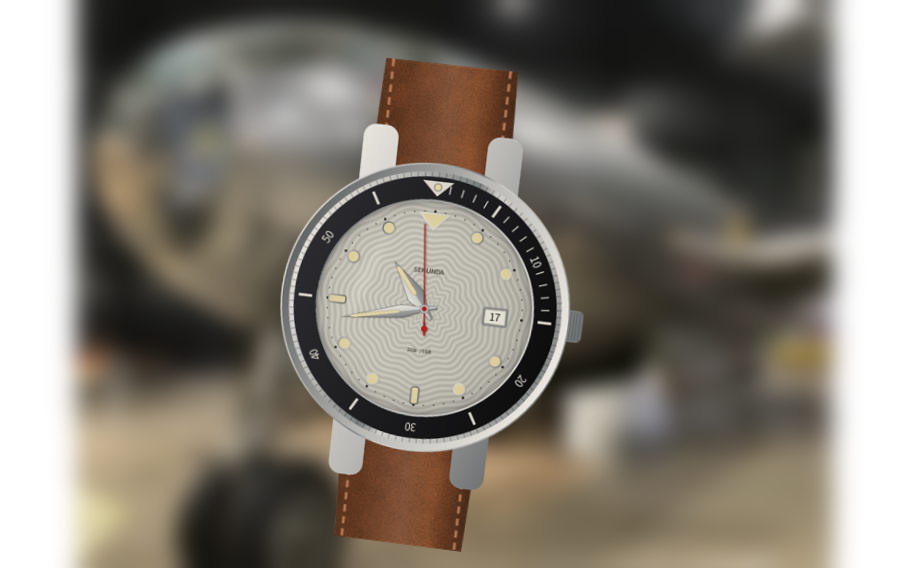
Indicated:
h=10 m=42 s=59
